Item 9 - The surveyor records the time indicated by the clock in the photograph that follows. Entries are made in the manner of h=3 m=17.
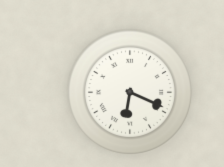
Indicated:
h=6 m=19
